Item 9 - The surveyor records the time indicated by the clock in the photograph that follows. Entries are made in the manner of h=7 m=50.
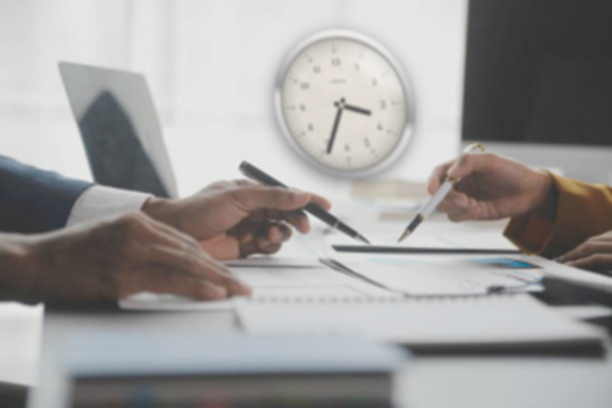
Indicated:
h=3 m=34
